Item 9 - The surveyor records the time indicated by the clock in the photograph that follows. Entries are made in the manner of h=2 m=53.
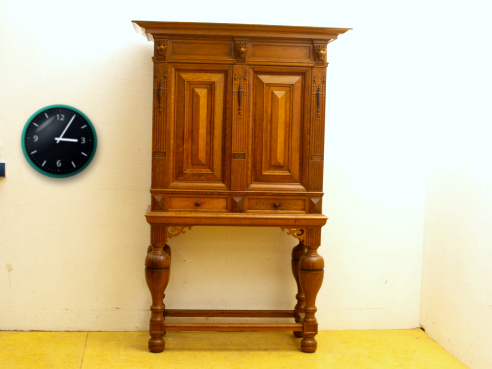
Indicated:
h=3 m=5
